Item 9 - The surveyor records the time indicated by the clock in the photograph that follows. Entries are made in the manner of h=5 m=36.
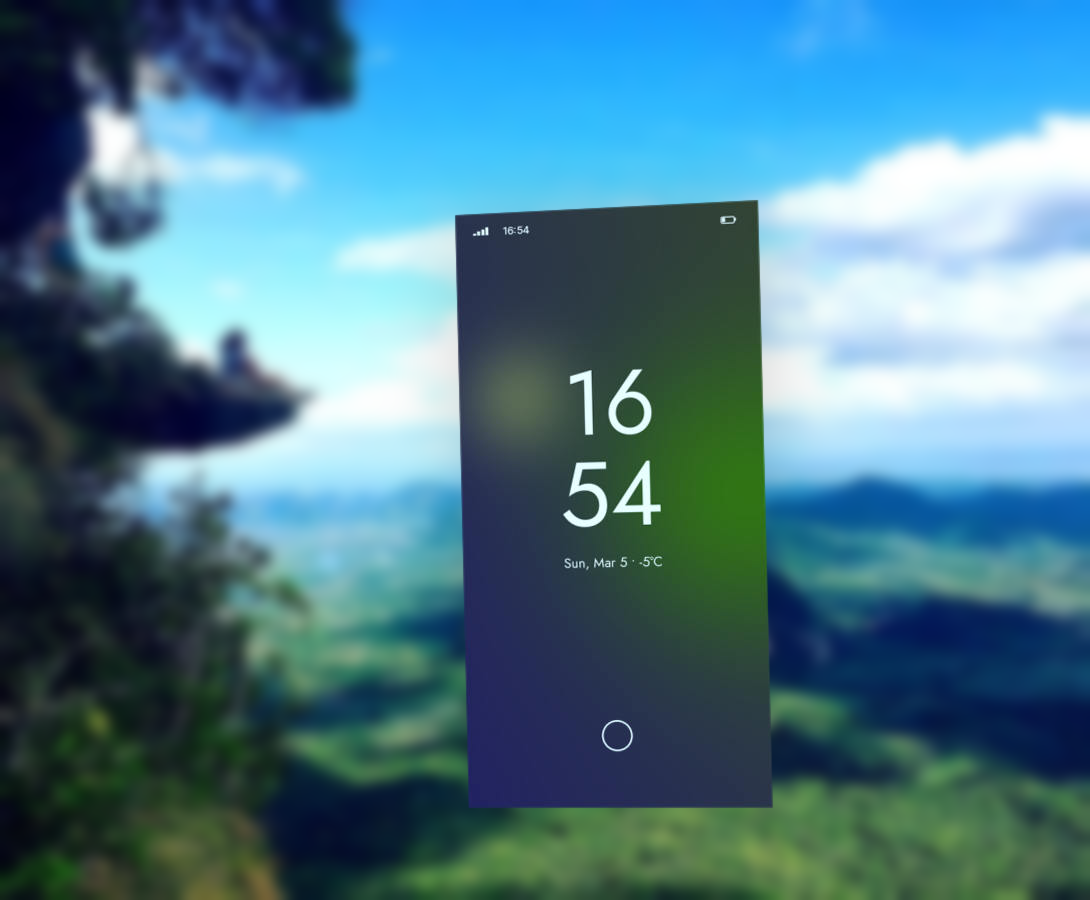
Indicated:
h=16 m=54
